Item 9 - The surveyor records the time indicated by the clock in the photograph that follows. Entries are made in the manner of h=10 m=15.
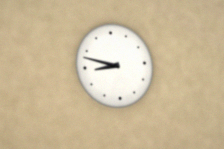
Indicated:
h=8 m=48
